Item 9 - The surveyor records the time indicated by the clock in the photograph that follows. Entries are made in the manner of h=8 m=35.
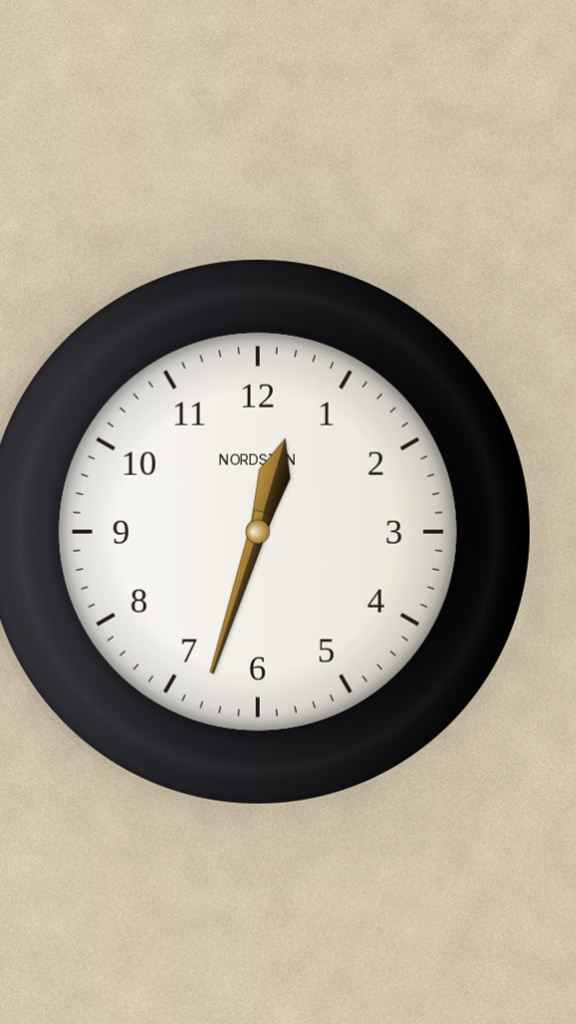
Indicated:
h=12 m=33
